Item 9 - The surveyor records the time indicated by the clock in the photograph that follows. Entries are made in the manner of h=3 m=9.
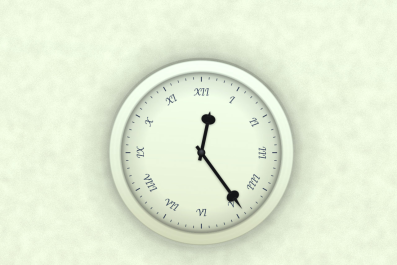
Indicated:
h=12 m=24
